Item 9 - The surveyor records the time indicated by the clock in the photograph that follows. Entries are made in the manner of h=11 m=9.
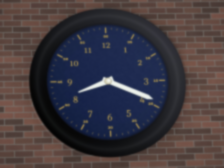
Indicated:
h=8 m=19
